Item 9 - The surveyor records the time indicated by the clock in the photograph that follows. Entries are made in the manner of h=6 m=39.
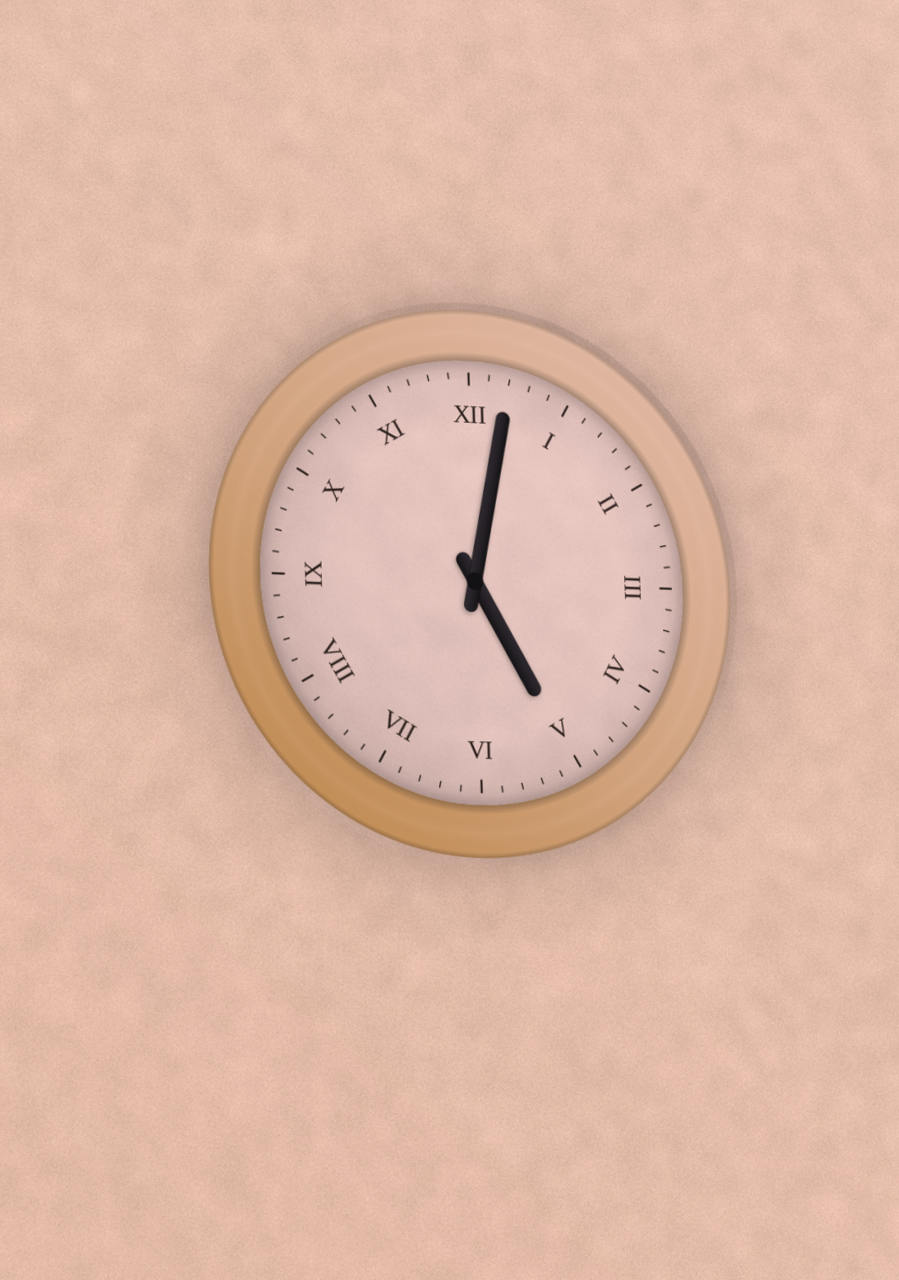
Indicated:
h=5 m=2
